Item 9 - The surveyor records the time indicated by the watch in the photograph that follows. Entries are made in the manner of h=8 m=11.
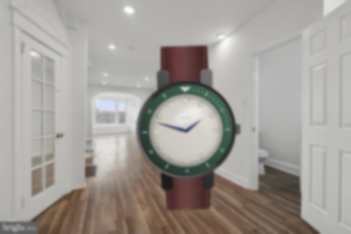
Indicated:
h=1 m=48
